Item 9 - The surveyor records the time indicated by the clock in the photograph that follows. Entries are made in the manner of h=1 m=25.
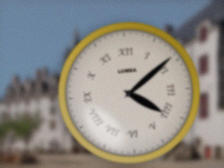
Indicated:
h=4 m=9
